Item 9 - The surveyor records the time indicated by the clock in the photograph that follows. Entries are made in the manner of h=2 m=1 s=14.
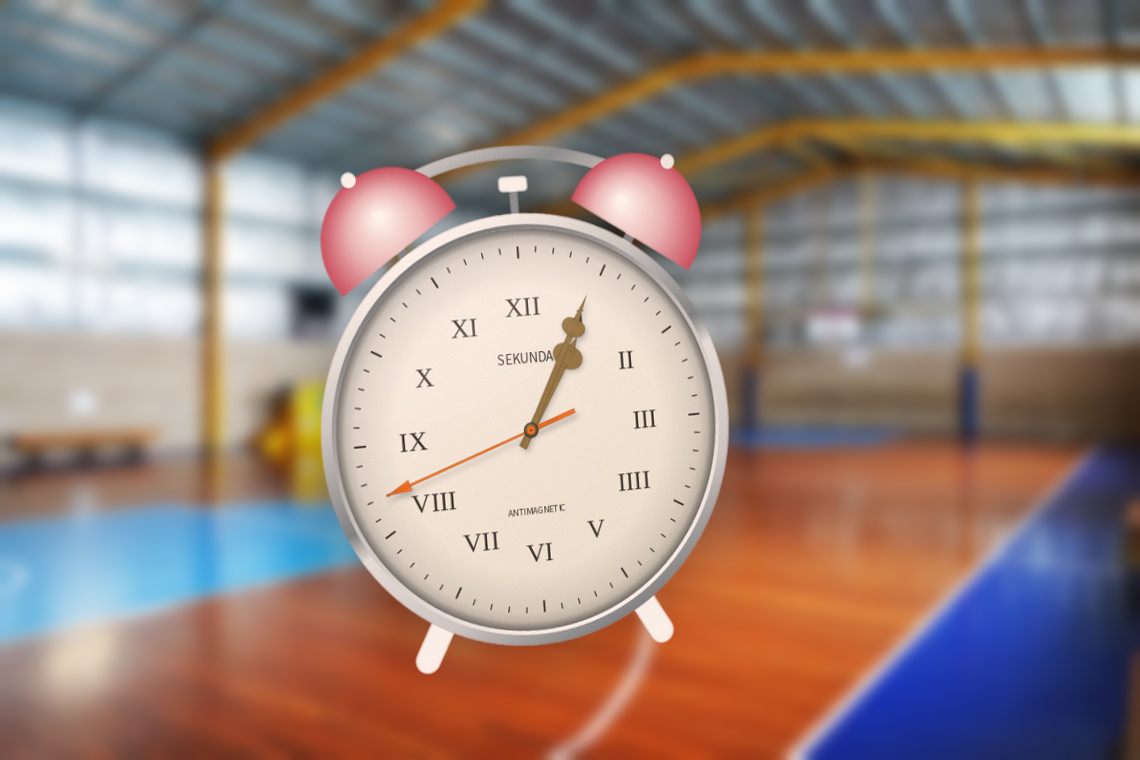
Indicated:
h=1 m=4 s=42
